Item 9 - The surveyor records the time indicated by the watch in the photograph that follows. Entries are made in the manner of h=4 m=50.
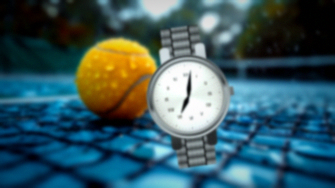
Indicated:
h=7 m=2
